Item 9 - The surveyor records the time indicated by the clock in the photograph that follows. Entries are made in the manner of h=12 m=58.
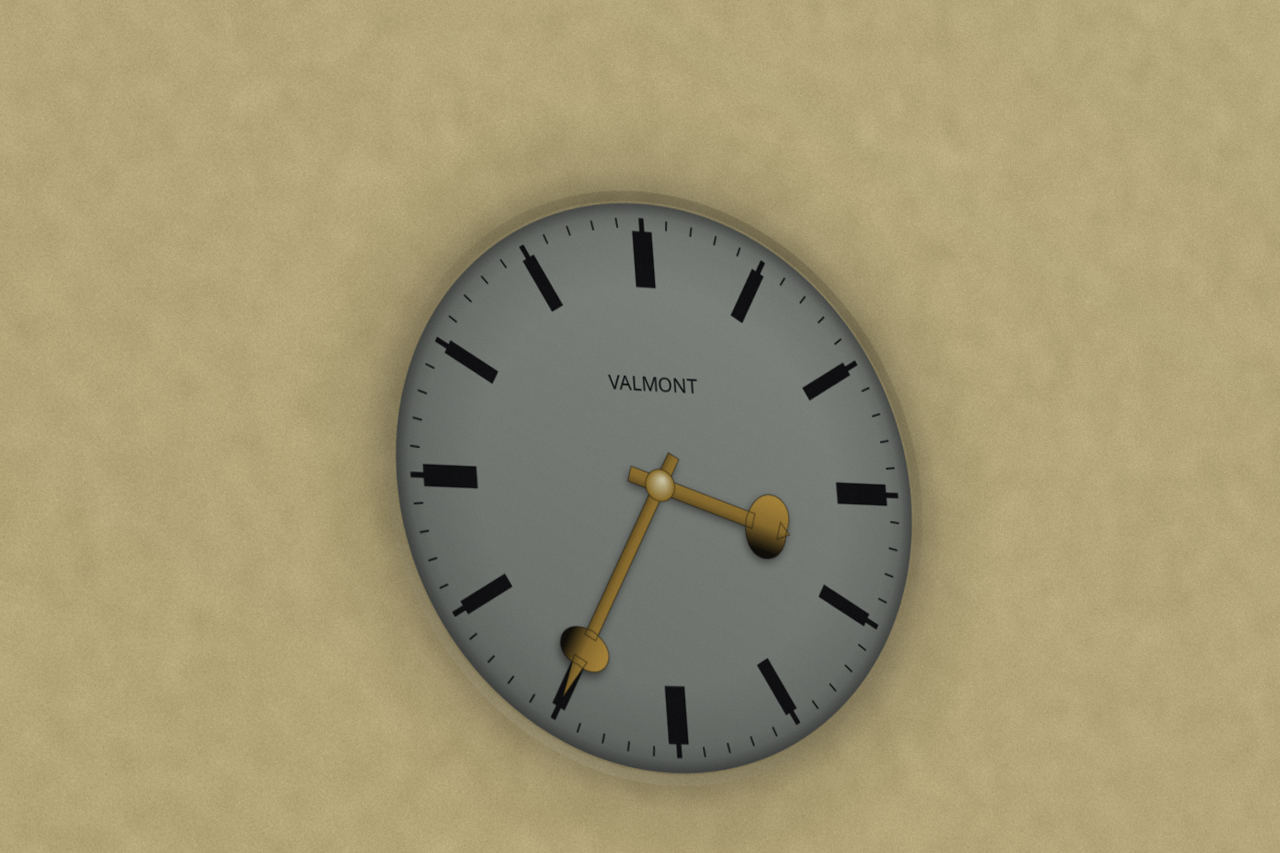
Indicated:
h=3 m=35
